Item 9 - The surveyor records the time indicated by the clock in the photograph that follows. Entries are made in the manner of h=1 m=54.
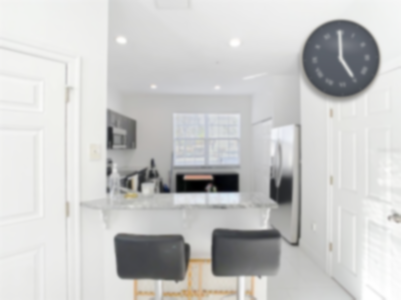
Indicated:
h=5 m=0
